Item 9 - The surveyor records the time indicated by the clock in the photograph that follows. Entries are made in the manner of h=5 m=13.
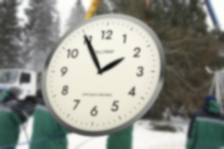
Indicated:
h=1 m=55
